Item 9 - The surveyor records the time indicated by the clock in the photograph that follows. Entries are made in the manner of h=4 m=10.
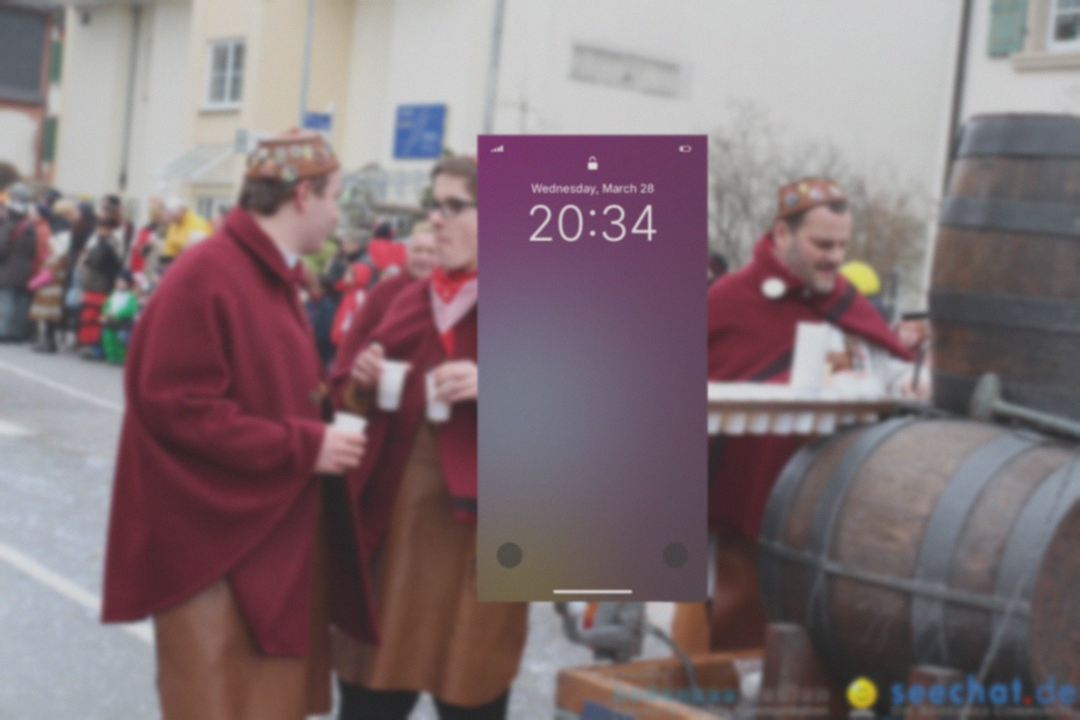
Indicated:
h=20 m=34
